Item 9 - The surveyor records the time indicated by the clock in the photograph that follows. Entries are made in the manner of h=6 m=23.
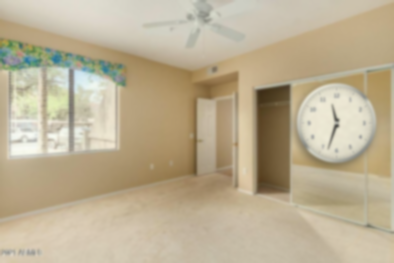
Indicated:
h=11 m=33
